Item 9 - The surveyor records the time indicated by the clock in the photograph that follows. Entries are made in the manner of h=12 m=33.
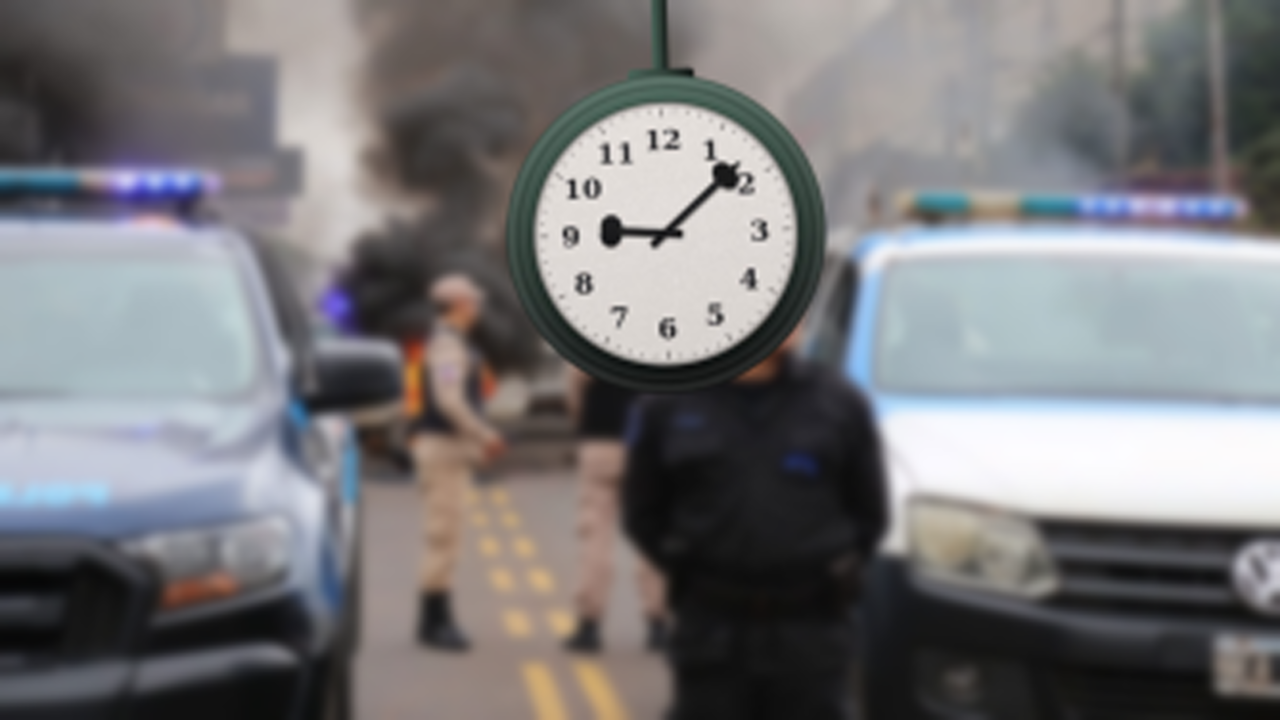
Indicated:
h=9 m=8
